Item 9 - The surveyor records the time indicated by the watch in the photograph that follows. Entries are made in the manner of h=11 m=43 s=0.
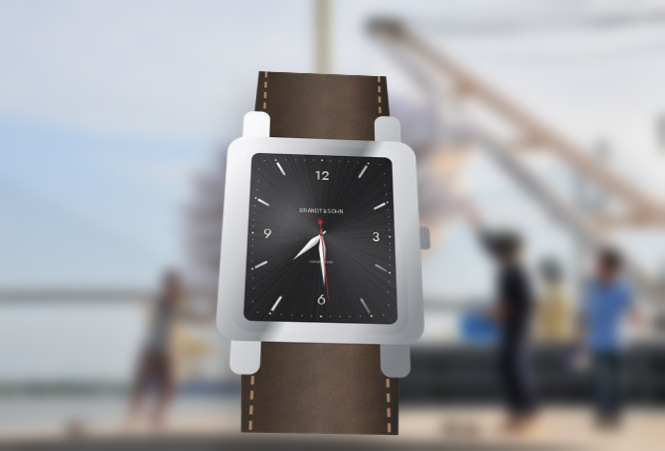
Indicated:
h=7 m=29 s=29
